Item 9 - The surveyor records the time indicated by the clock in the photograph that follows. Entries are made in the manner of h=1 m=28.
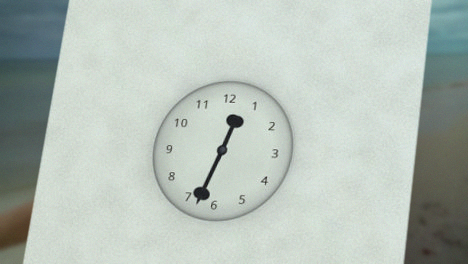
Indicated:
h=12 m=33
